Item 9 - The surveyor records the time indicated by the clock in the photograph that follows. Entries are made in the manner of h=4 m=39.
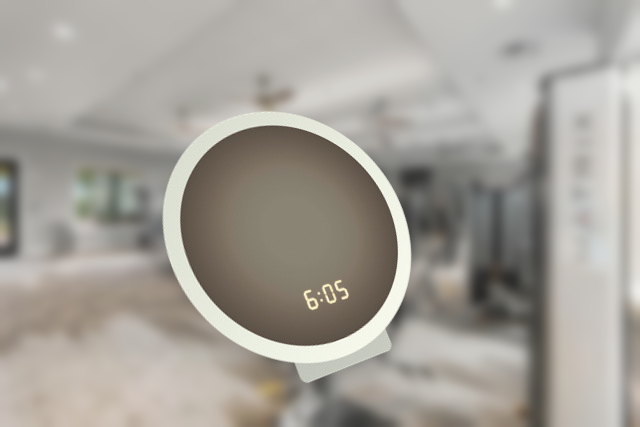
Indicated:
h=6 m=5
